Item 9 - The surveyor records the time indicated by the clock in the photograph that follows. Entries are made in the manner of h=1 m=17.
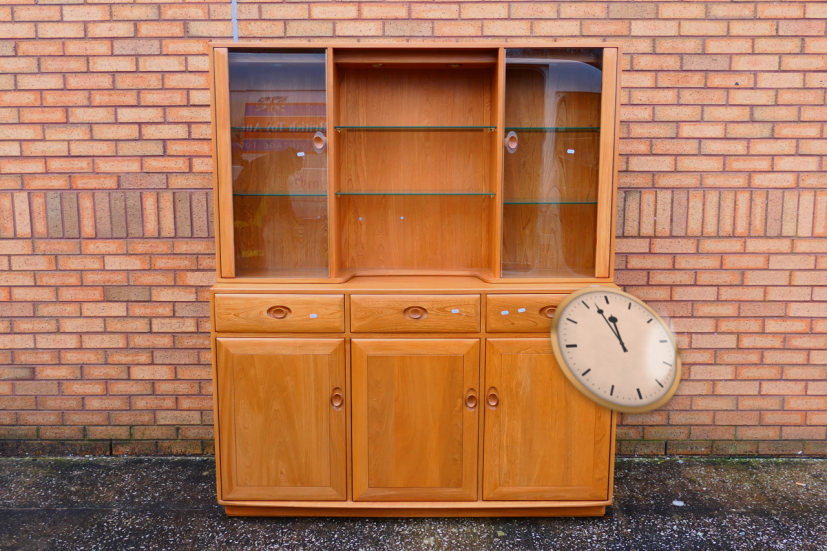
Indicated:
h=11 m=57
